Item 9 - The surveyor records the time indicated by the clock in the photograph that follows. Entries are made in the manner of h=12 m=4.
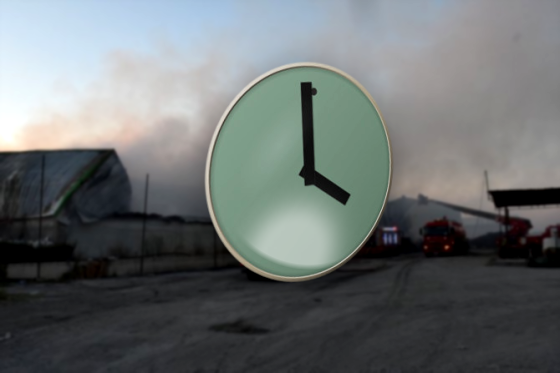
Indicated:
h=3 m=59
